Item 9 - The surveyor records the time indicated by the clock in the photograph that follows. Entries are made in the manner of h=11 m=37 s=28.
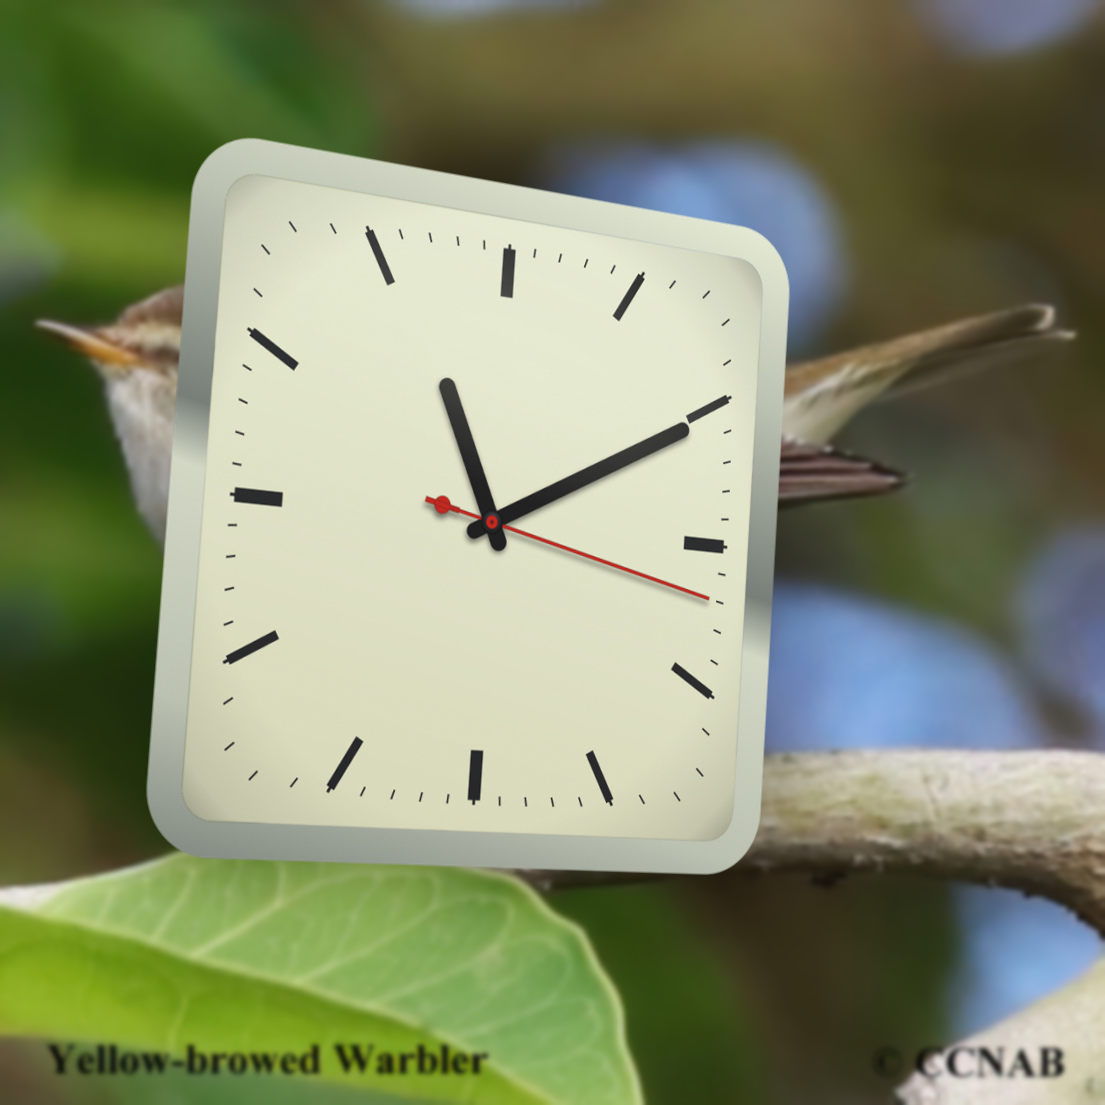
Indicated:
h=11 m=10 s=17
